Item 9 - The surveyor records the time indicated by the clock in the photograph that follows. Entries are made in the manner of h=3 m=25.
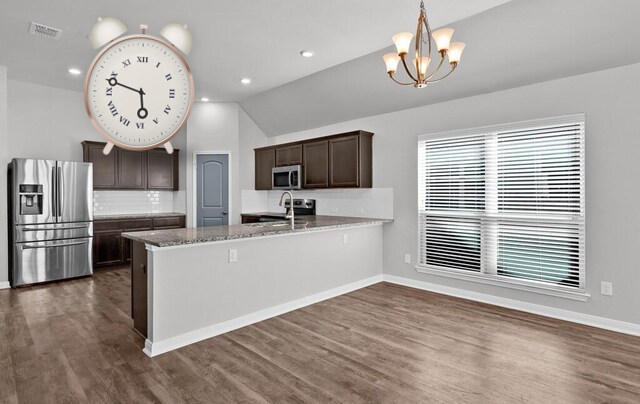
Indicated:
h=5 m=48
